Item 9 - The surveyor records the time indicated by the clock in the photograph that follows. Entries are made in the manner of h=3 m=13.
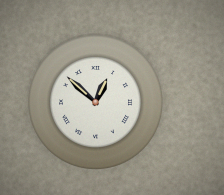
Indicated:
h=12 m=52
